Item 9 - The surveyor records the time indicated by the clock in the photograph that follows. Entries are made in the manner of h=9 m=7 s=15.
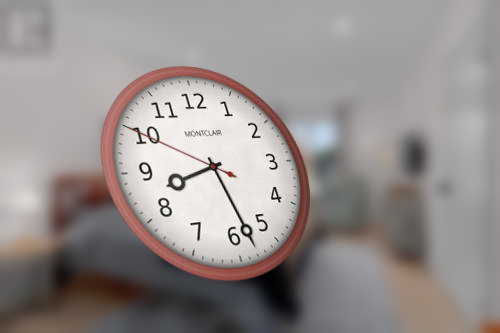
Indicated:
h=8 m=27 s=50
